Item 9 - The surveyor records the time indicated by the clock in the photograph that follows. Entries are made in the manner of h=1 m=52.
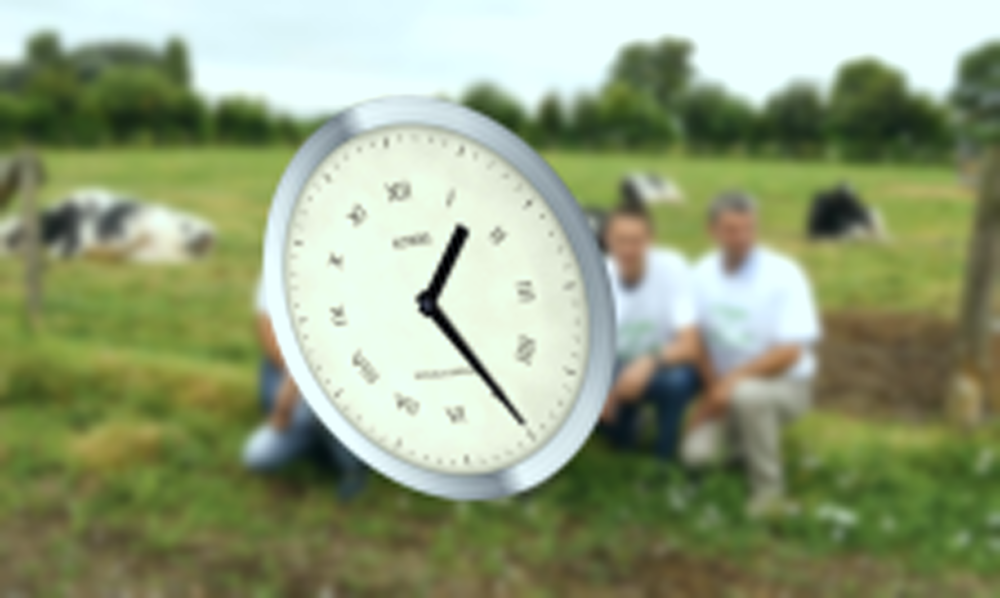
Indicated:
h=1 m=25
